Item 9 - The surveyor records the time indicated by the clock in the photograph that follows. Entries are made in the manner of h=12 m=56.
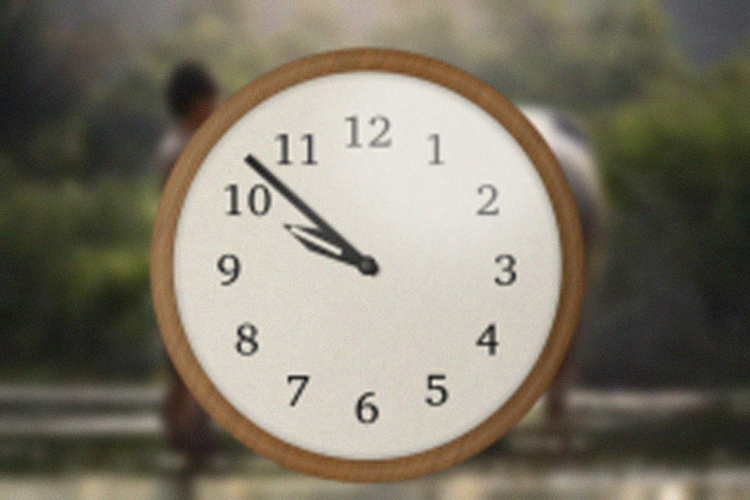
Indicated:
h=9 m=52
